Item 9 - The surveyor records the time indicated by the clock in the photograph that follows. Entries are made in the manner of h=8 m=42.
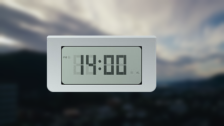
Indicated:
h=14 m=0
